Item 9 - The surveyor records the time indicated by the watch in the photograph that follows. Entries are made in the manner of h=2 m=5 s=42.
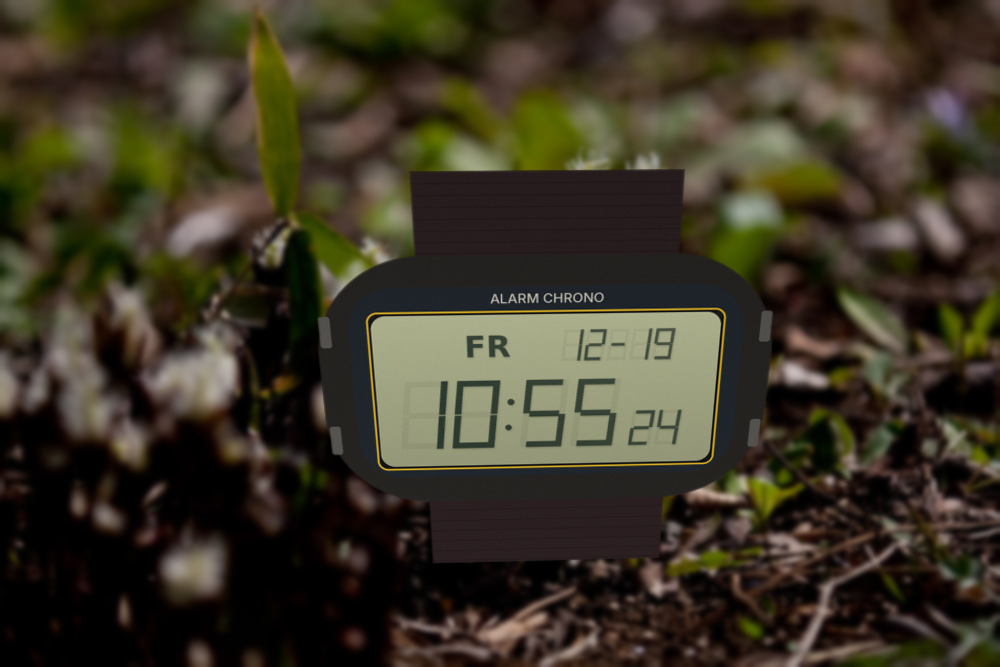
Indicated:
h=10 m=55 s=24
